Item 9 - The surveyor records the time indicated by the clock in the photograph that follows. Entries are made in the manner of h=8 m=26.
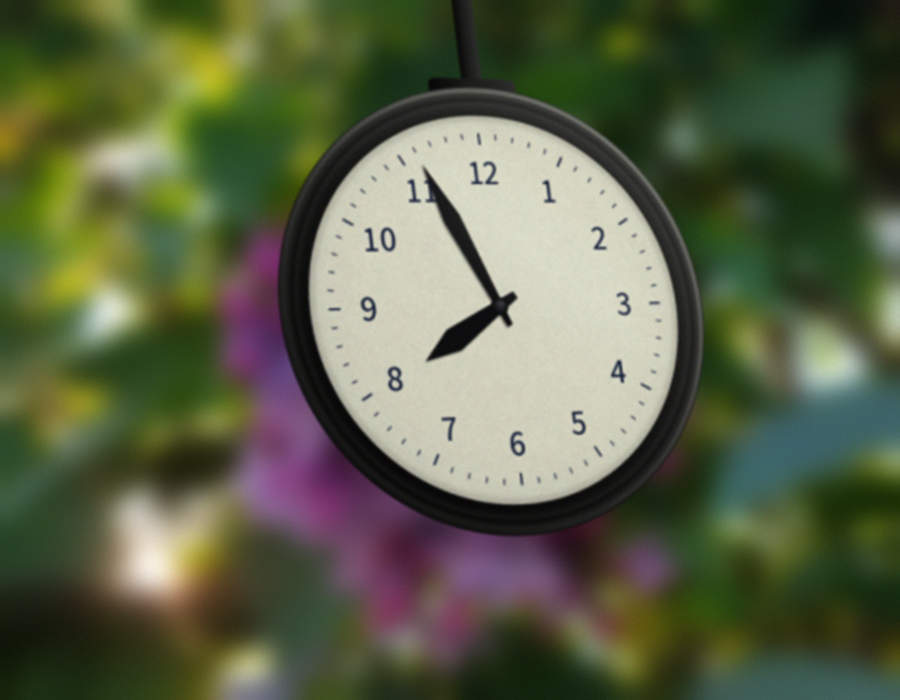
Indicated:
h=7 m=56
